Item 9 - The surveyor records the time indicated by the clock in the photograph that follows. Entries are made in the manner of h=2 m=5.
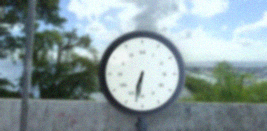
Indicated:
h=6 m=32
